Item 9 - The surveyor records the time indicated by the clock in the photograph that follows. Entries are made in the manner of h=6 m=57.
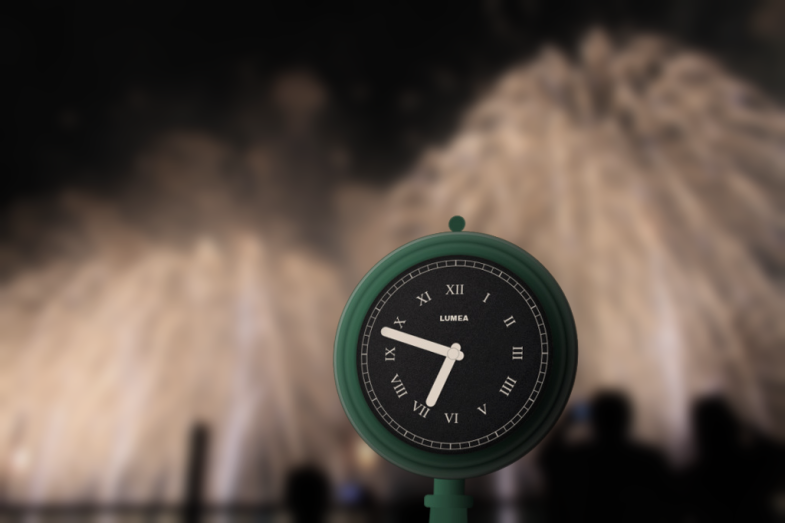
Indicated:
h=6 m=48
